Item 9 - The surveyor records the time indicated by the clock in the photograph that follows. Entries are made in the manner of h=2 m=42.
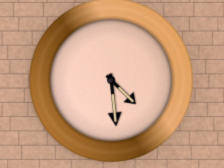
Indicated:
h=4 m=29
